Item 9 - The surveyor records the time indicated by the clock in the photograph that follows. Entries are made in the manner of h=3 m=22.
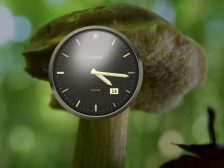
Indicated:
h=4 m=16
